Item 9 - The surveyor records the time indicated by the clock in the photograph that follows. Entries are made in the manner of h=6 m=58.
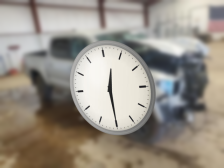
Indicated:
h=12 m=30
